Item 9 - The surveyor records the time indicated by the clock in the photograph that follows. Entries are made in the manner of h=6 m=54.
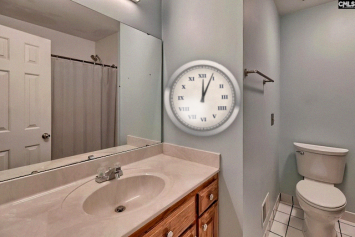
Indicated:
h=12 m=4
